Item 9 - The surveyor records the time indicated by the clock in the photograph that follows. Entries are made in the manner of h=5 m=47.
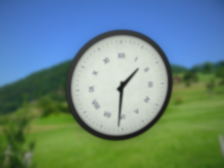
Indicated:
h=1 m=31
